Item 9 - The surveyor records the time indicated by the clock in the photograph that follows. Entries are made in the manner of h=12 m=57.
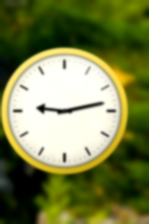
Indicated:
h=9 m=13
